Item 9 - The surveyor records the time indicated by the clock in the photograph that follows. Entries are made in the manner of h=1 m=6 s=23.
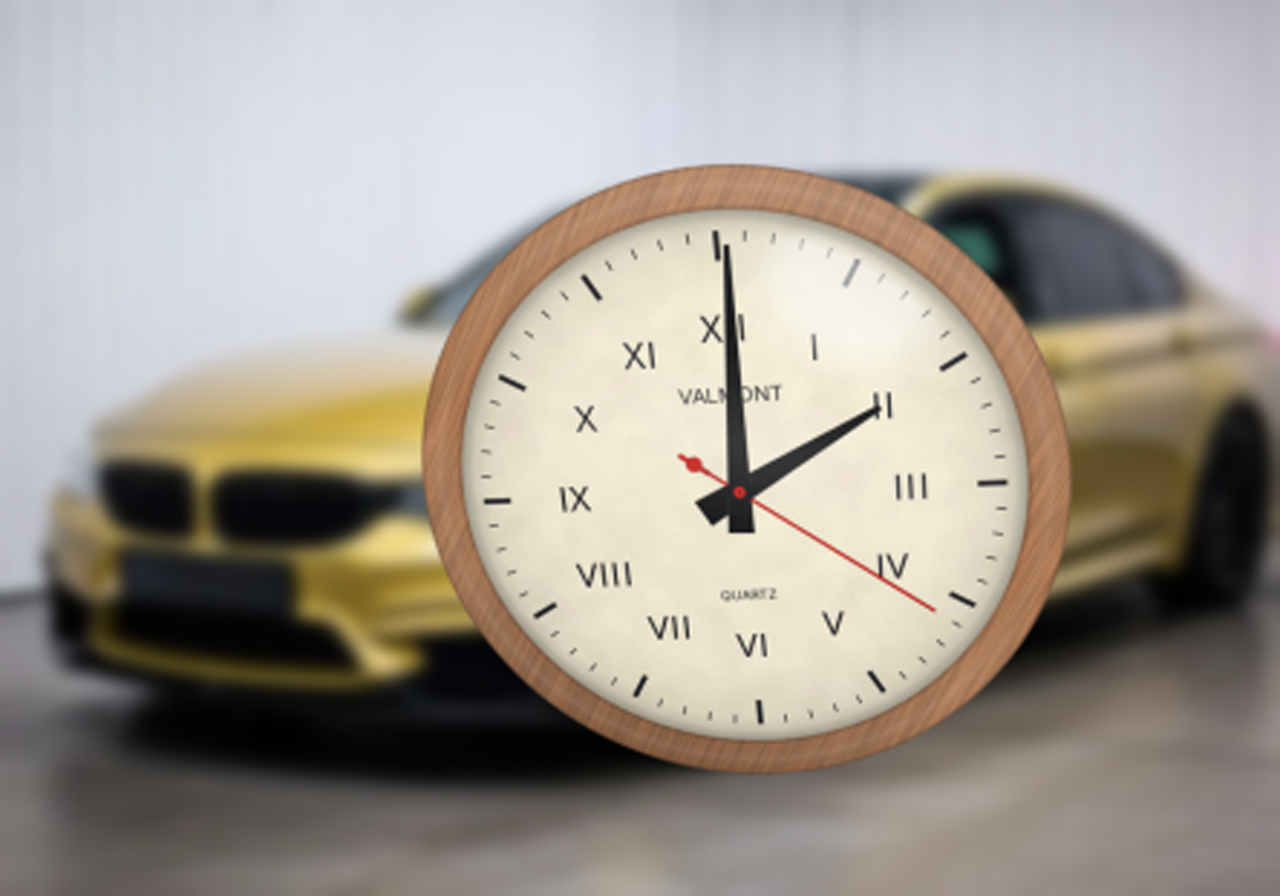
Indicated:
h=2 m=0 s=21
